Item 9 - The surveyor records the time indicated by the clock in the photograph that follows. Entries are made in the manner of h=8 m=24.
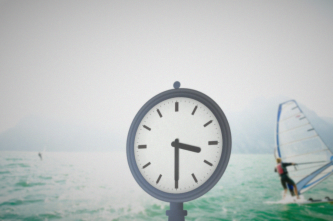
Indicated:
h=3 m=30
